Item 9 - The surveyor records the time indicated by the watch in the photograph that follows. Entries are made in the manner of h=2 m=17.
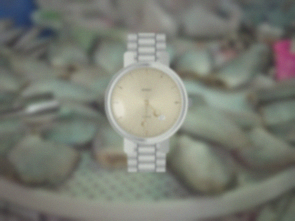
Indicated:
h=4 m=31
